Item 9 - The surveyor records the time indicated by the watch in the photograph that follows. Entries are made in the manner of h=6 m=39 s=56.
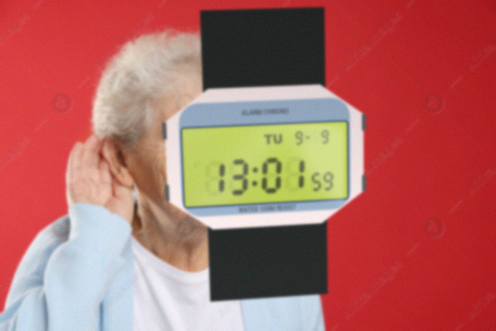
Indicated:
h=13 m=1 s=59
